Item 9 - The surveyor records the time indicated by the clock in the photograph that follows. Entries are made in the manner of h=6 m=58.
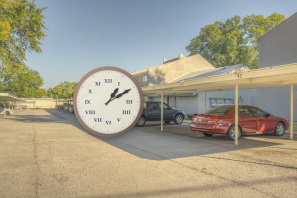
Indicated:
h=1 m=10
